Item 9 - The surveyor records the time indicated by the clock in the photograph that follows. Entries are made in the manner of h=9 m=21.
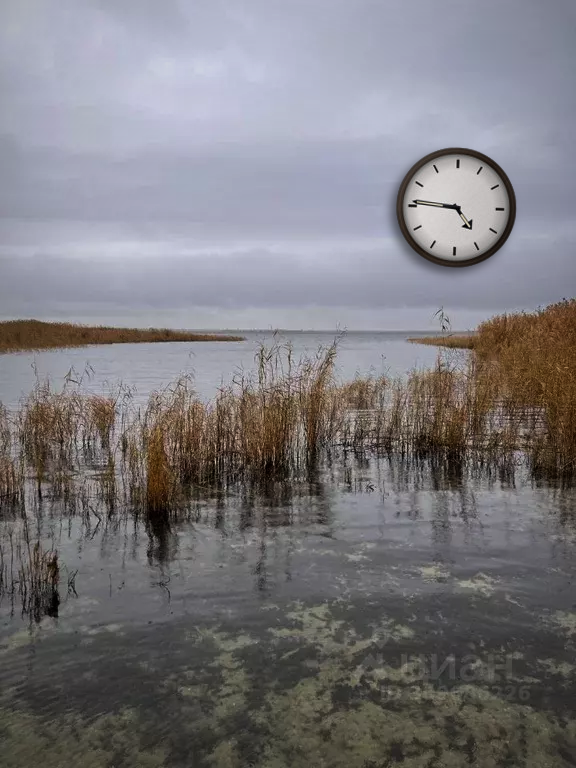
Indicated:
h=4 m=46
